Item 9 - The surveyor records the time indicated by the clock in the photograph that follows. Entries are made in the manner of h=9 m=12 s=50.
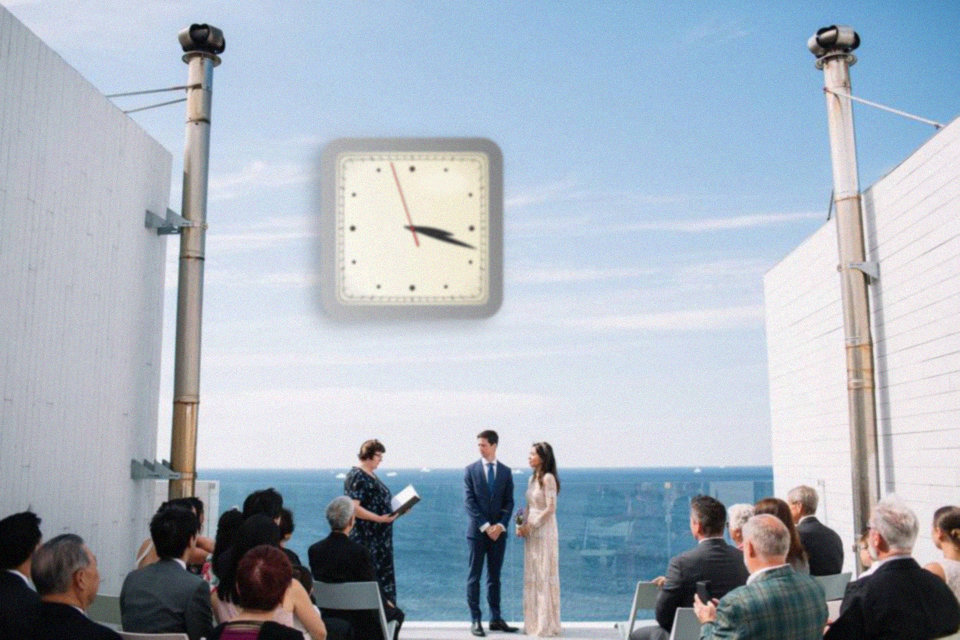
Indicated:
h=3 m=17 s=57
